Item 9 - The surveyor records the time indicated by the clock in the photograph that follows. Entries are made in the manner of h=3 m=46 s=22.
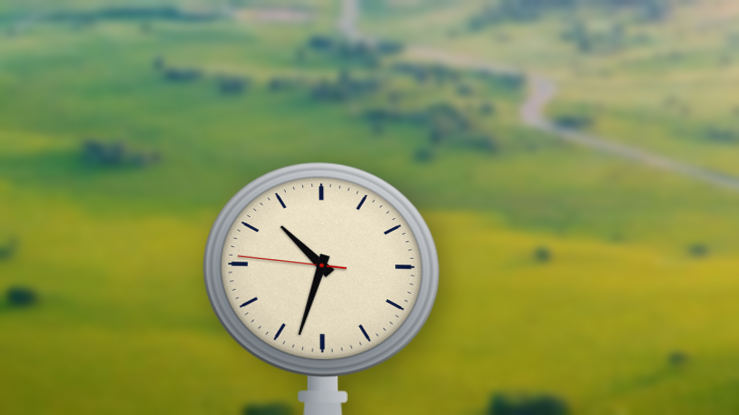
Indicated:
h=10 m=32 s=46
